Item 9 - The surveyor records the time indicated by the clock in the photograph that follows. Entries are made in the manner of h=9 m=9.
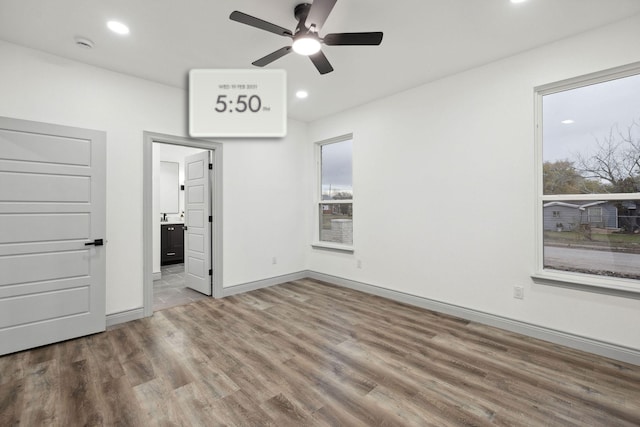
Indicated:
h=5 m=50
